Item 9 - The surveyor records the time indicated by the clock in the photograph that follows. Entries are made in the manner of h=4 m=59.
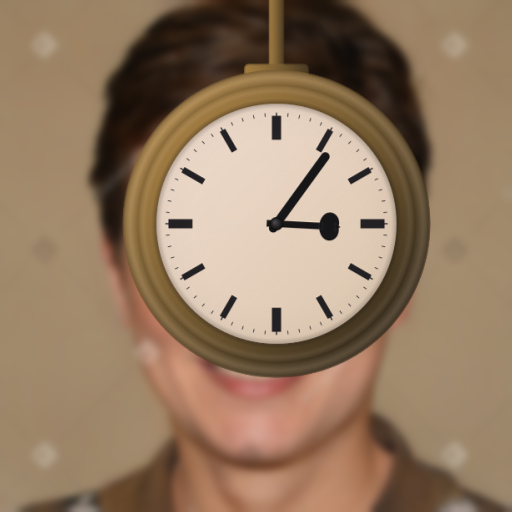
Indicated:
h=3 m=6
